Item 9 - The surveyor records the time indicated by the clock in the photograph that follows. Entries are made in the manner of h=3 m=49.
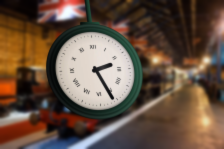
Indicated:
h=2 m=26
